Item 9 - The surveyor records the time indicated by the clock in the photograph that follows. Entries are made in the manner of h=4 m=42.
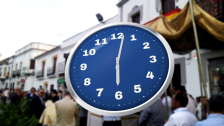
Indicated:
h=6 m=2
